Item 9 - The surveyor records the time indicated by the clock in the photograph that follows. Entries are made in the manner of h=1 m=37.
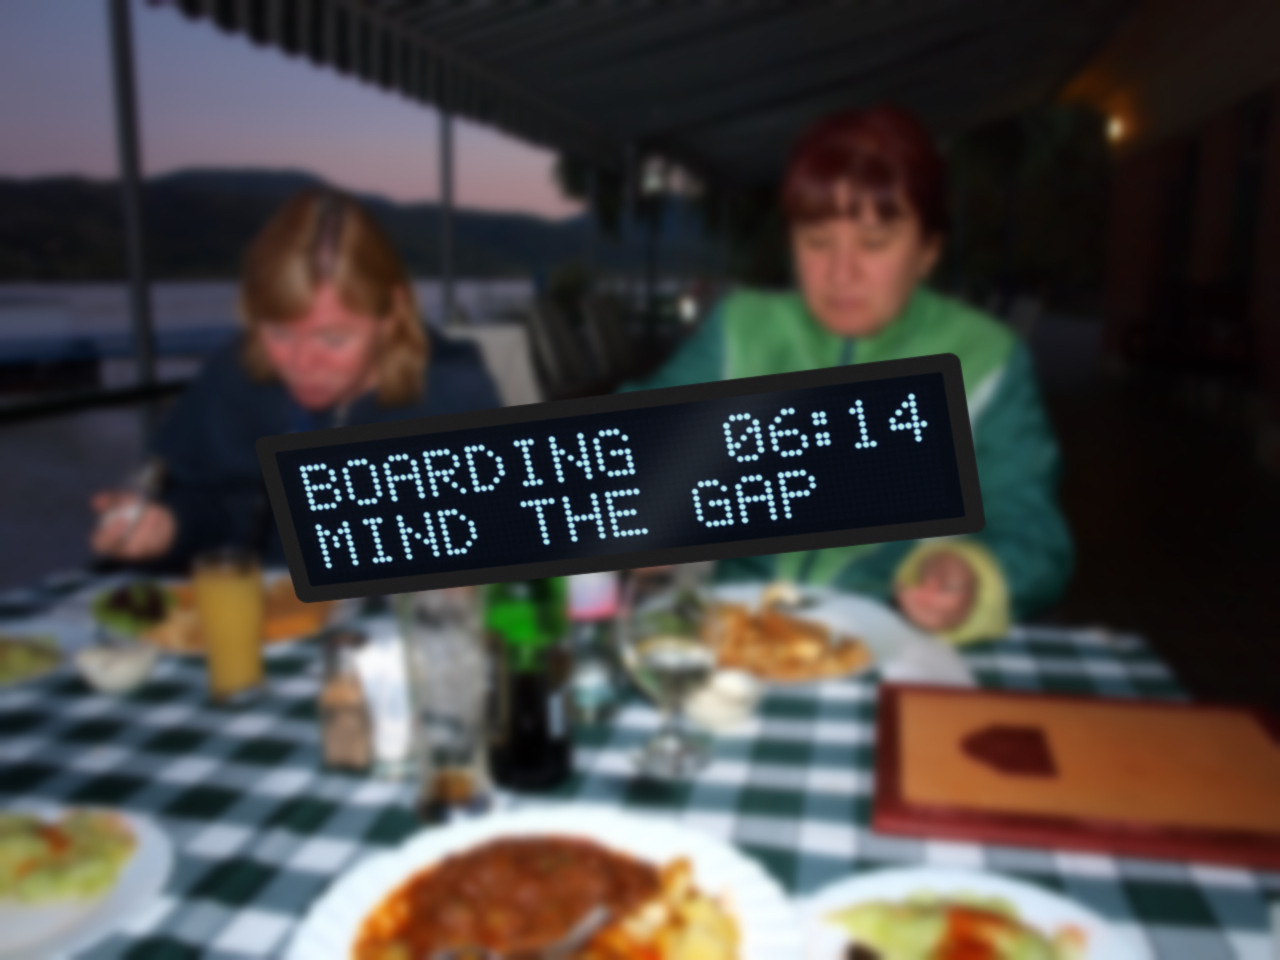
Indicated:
h=6 m=14
